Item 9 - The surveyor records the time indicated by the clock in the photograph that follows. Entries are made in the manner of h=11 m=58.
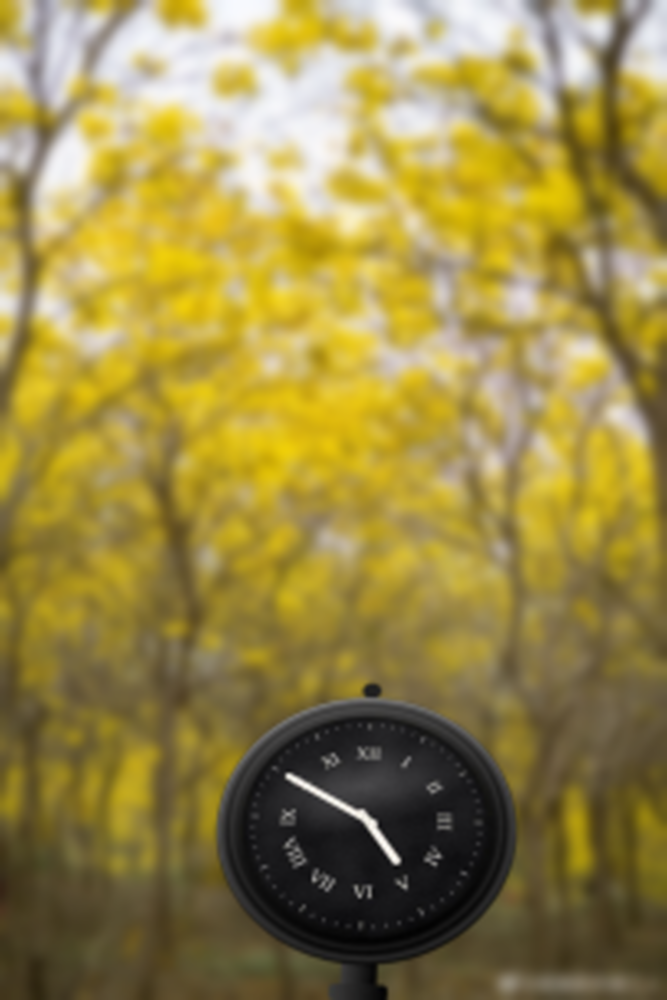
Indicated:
h=4 m=50
